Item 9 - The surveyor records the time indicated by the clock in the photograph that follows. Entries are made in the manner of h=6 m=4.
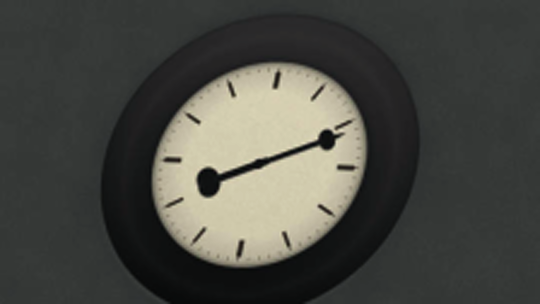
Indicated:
h=8 m=11
